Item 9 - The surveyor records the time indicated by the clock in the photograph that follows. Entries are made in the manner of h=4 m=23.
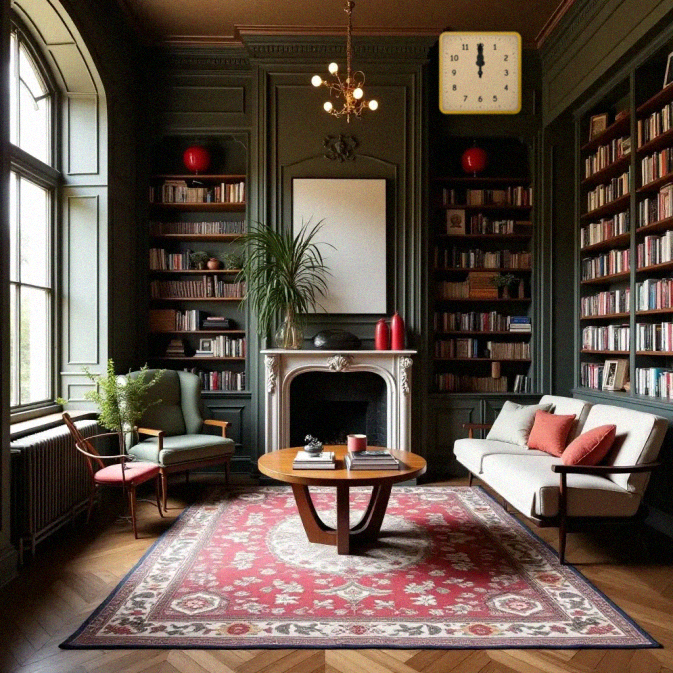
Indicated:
h=12 m=0
